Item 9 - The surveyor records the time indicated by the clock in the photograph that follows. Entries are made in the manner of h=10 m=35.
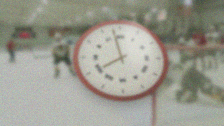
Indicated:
h=7 m=58
